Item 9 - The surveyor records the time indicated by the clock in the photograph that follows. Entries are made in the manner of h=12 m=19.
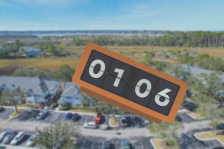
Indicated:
h=1 m=6
